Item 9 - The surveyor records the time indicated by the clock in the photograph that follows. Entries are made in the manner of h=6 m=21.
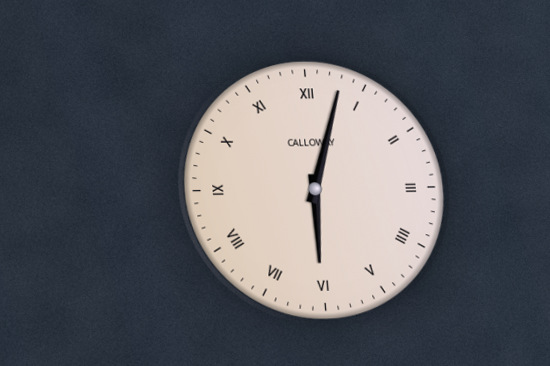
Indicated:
h=6 m=3
